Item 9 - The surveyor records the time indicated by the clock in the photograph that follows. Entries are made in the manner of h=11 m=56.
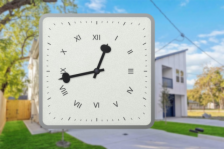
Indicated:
h=12 m=43
